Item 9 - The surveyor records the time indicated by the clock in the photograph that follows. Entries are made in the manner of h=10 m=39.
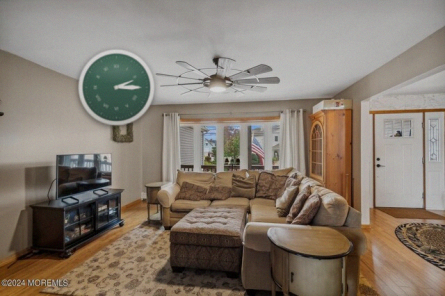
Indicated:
h=2 m=15
